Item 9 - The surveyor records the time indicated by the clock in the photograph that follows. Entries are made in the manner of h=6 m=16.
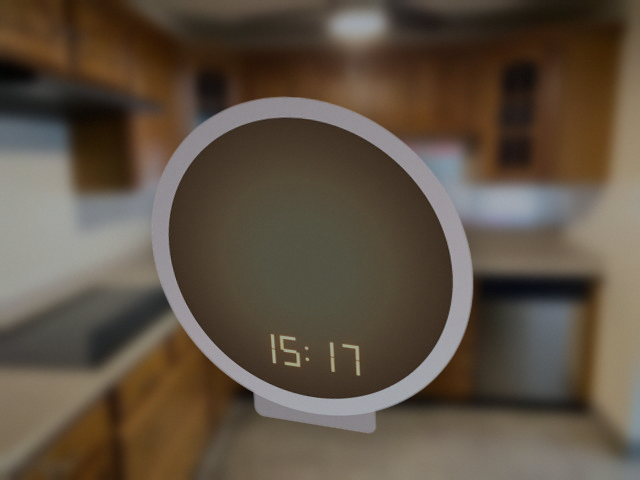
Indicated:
h=15 m=17
